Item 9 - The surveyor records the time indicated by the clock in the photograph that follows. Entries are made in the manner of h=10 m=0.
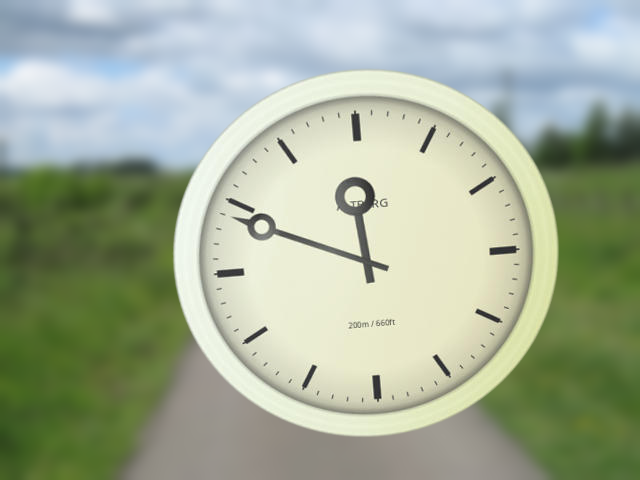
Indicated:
h=11 m=49
